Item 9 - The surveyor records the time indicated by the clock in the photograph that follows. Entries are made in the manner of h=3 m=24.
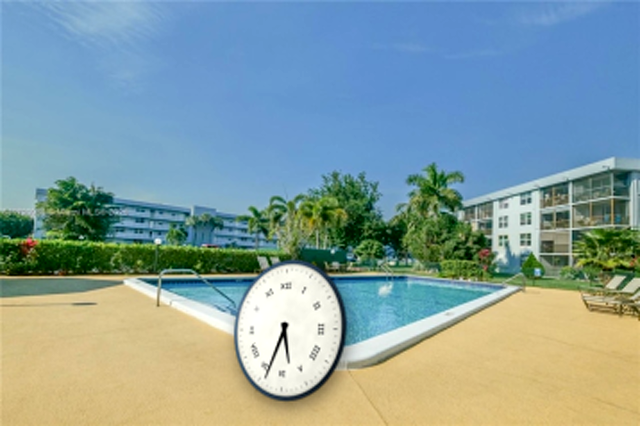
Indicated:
h=5 m=34
